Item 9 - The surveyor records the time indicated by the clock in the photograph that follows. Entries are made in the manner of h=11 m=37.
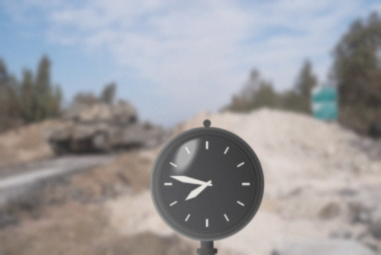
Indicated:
h=7 m=47
